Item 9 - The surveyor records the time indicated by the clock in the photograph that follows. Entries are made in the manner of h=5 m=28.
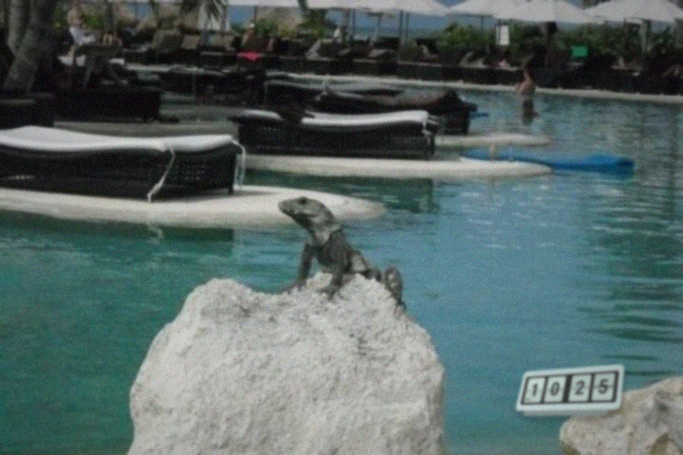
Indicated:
h=10 m=25
